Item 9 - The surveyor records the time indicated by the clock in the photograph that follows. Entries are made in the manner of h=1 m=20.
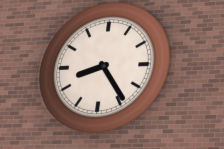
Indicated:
h=8 m=24
